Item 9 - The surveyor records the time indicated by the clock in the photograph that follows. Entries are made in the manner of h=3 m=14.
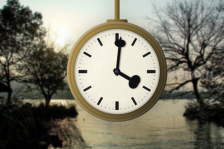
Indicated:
h=4 m=1
